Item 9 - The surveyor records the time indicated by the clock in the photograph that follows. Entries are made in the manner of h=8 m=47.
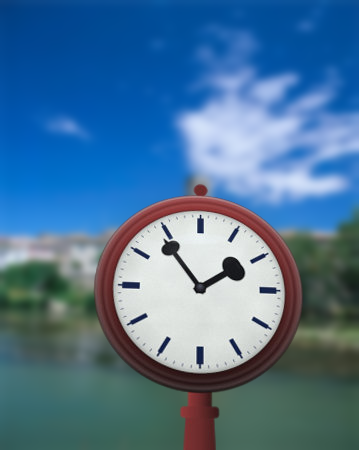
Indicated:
h=1 m=54
